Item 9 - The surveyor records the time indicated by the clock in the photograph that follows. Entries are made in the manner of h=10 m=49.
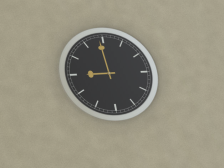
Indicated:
h=8 m=59
